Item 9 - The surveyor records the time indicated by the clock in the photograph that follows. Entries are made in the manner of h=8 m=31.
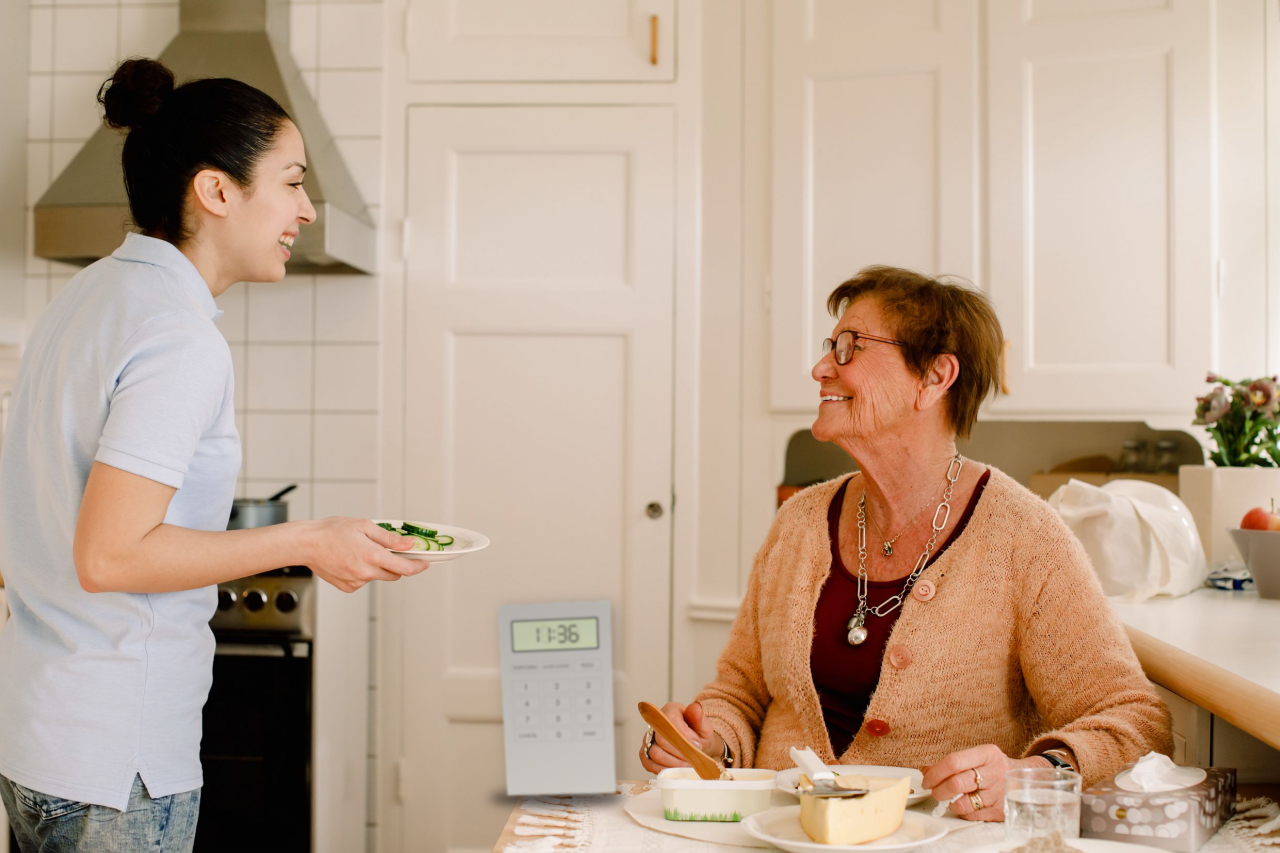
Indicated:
h=11 m=36
